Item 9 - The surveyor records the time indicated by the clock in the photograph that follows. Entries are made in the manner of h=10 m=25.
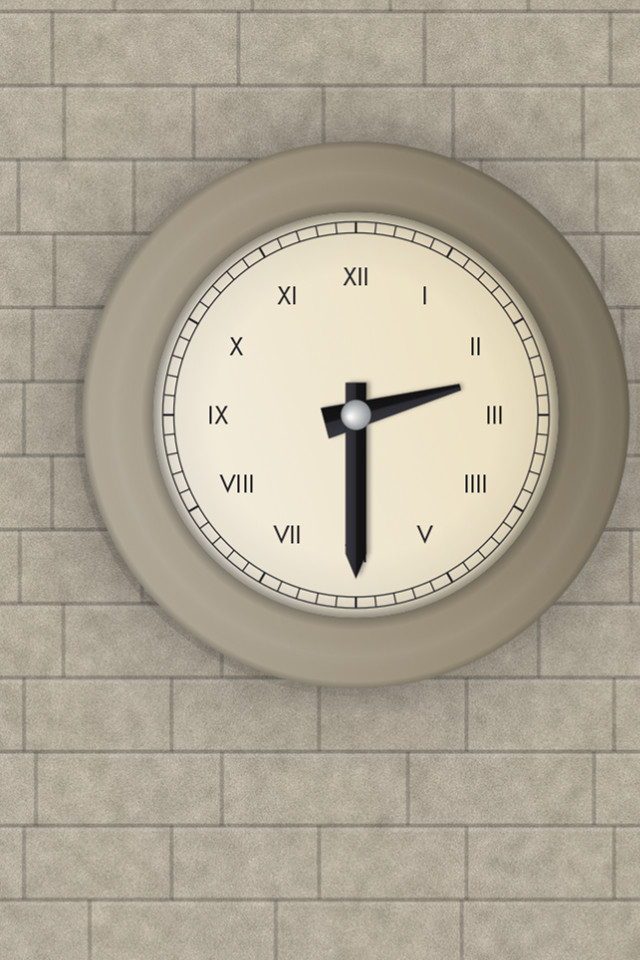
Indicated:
h=2 m=30
